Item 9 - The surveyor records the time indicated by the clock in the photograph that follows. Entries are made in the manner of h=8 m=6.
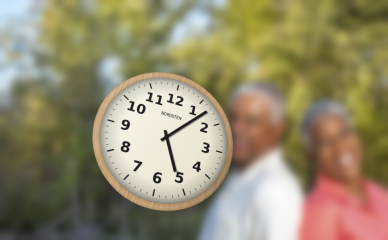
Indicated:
h=5 m=7
